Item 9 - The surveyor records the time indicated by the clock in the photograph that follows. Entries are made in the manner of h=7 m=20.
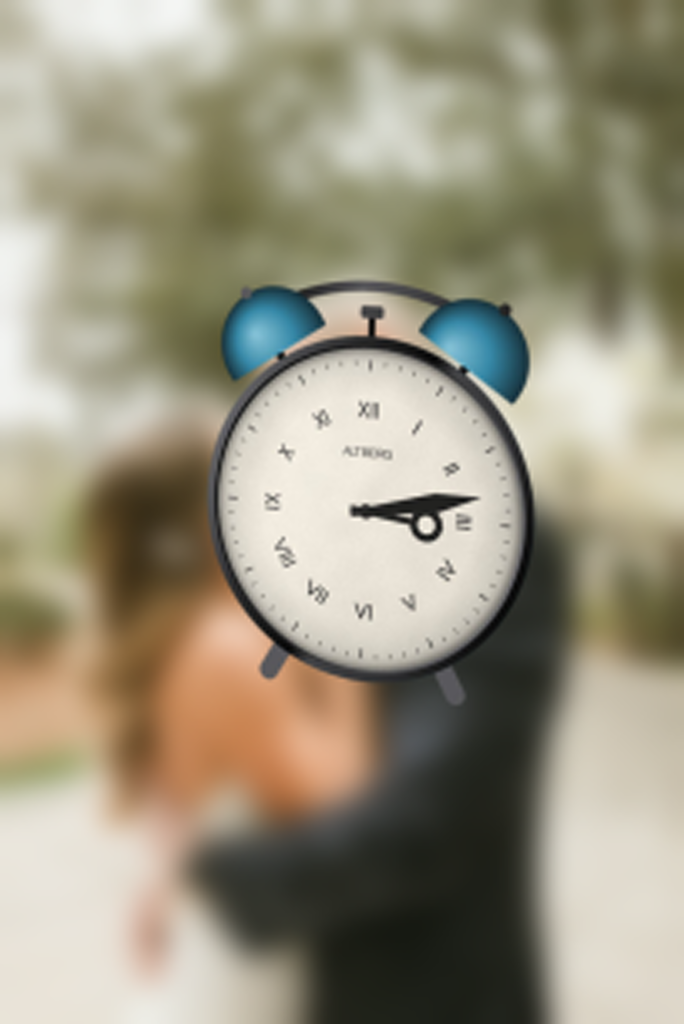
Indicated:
h=3 m=13
